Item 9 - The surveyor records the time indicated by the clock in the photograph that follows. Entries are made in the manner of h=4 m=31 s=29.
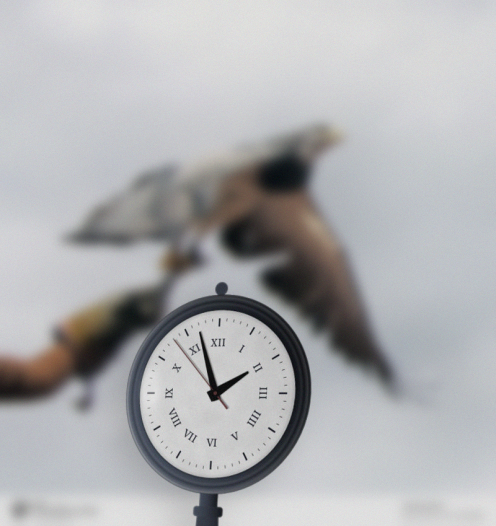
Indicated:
h=1 m=56 s=53
